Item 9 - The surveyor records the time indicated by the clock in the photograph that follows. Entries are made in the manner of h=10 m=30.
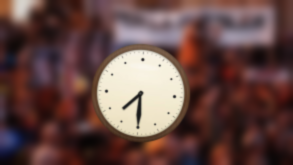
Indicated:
h=7 m=30
